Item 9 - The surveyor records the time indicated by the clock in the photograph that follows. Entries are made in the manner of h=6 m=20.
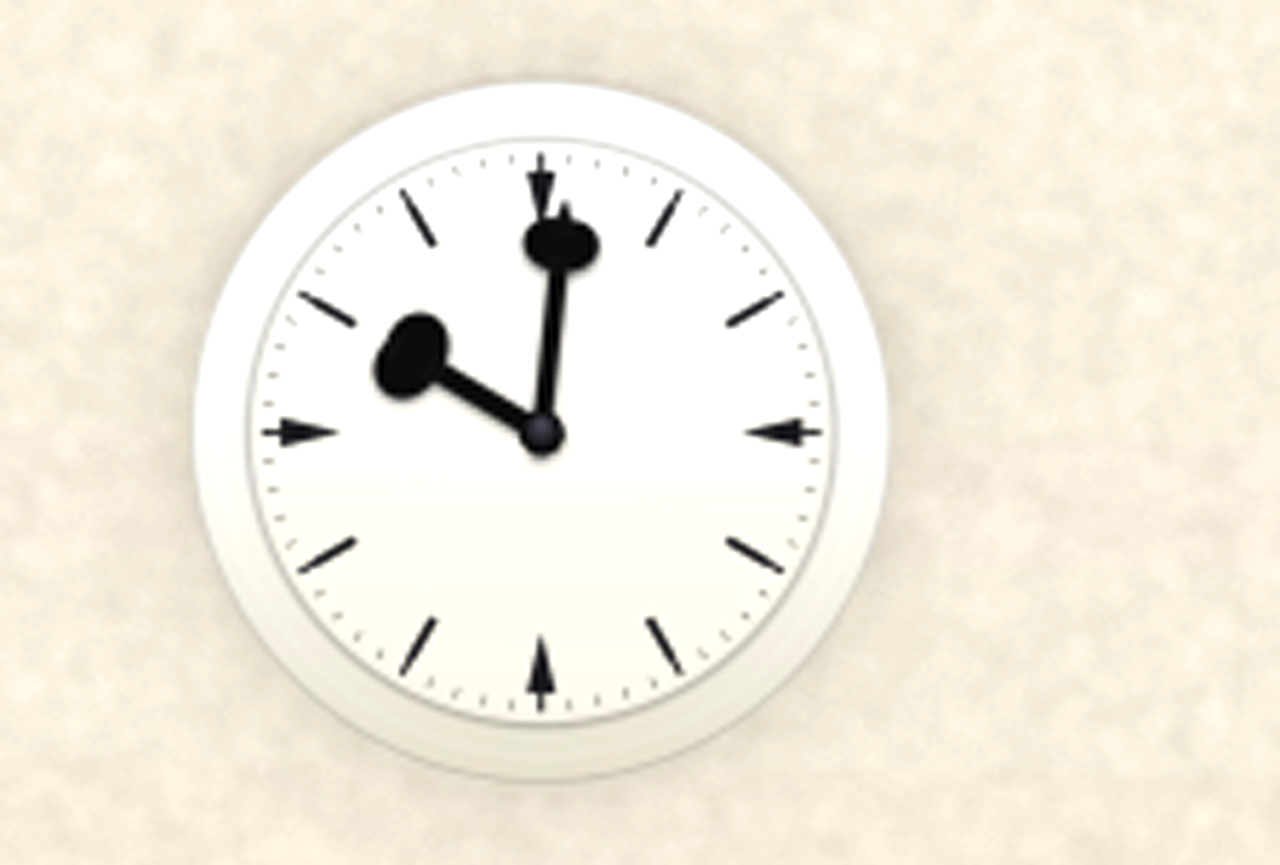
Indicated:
h=10 m=1
